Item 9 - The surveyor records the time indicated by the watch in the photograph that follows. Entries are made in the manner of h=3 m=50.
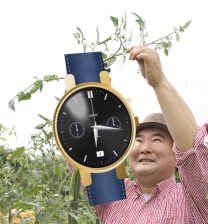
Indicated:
h=6 m=17
